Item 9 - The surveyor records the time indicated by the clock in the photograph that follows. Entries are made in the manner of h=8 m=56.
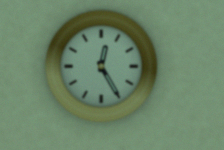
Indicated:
h=12 m=25
